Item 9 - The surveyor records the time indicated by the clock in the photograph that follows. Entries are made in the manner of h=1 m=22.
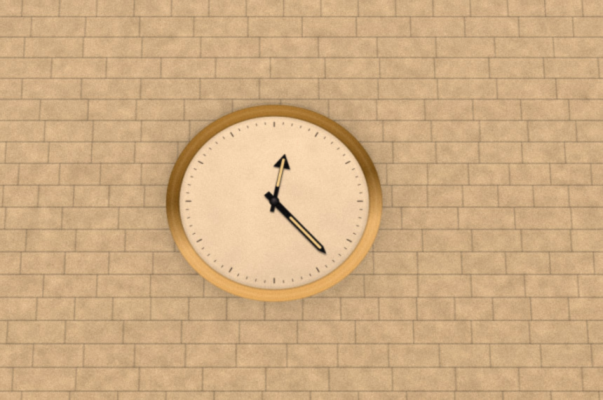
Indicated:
h=12 m=23
